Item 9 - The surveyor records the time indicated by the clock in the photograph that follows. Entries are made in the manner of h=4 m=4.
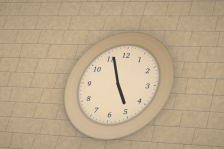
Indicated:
h=4 m=56
